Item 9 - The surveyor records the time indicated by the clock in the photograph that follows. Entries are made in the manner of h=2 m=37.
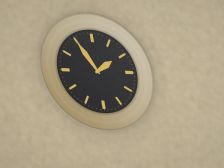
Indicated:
h=1 m=55
